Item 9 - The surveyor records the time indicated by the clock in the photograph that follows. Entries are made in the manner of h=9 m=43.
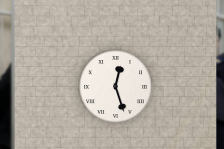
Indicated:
h=12 m=27
